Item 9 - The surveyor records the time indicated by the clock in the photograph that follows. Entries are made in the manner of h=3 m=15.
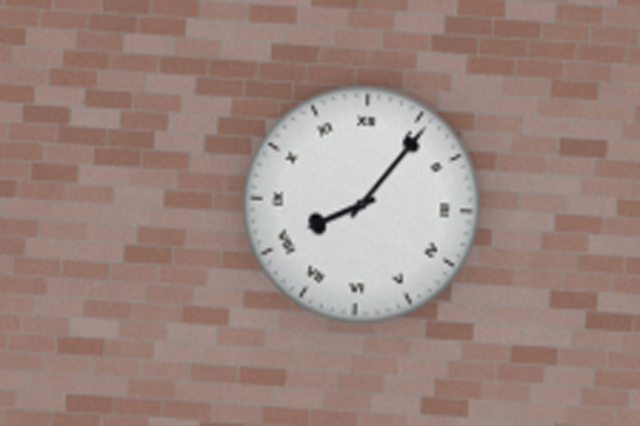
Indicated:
h=8 m=6
